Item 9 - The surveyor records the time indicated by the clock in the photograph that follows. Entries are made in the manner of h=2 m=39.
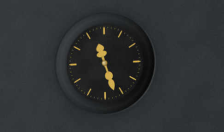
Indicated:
h=11 m=27
